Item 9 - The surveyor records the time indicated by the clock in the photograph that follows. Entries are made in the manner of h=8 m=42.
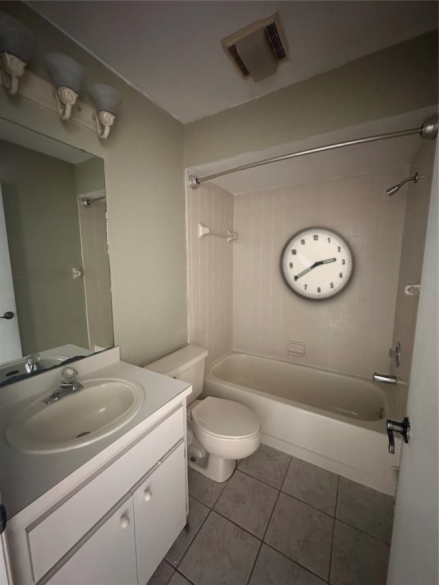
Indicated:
h=2 m=40
